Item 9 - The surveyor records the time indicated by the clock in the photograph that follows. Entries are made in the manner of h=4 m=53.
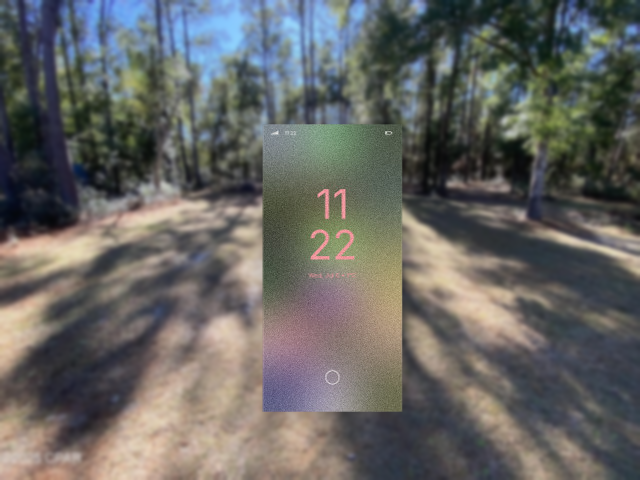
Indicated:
h=11 m=22
